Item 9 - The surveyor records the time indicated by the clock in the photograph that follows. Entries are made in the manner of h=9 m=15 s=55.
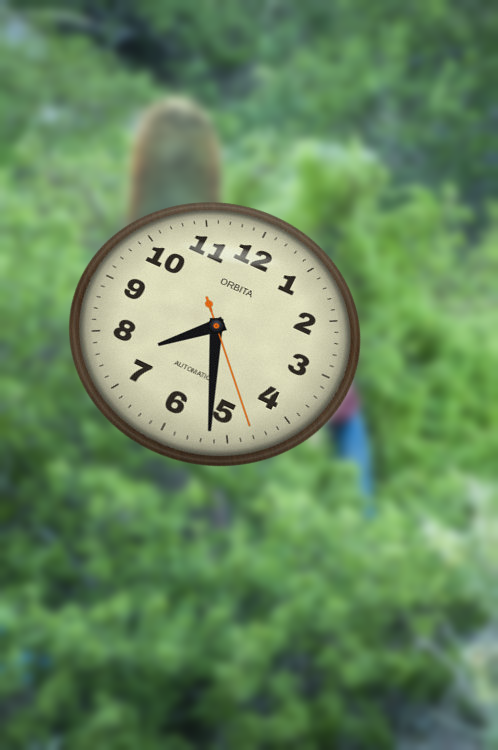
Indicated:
h=7 m=26 s=23
